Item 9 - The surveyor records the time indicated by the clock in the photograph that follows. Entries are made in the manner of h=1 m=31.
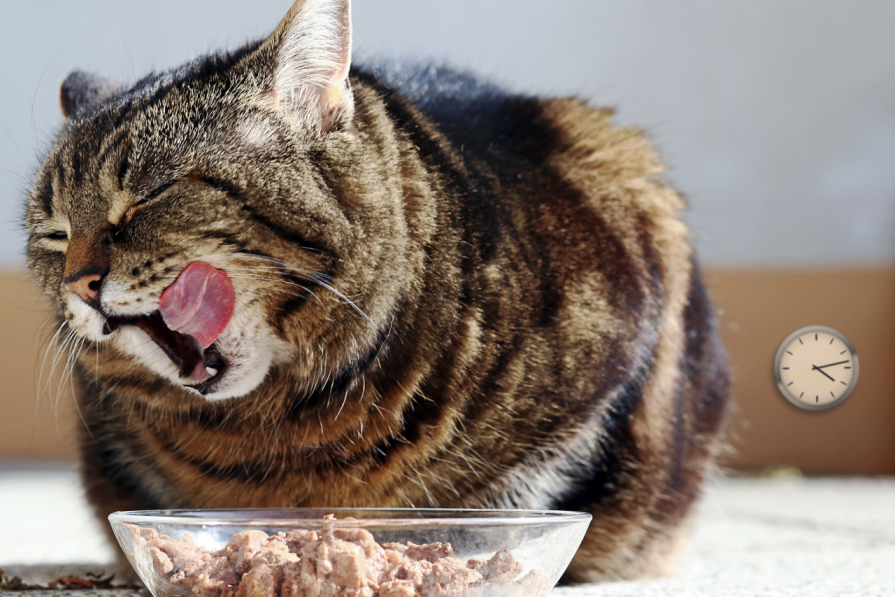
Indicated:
h=4 m=13
